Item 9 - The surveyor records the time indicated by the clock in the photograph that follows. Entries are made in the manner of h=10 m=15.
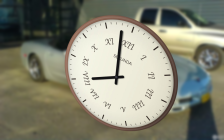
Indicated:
h=7 m=58
